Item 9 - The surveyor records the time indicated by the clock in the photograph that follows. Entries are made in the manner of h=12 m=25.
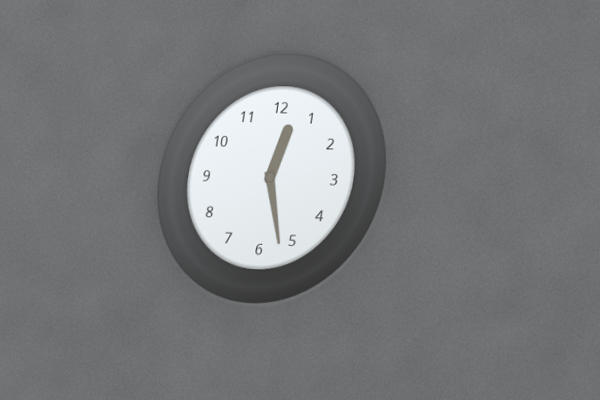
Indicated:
h=12 m=27
